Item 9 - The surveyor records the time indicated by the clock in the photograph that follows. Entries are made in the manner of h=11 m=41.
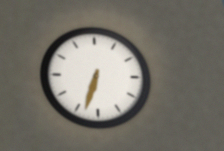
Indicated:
h=6 m=33
